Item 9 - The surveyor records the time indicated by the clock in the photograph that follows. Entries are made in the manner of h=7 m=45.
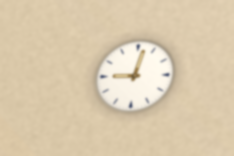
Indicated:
h=9 m=2
